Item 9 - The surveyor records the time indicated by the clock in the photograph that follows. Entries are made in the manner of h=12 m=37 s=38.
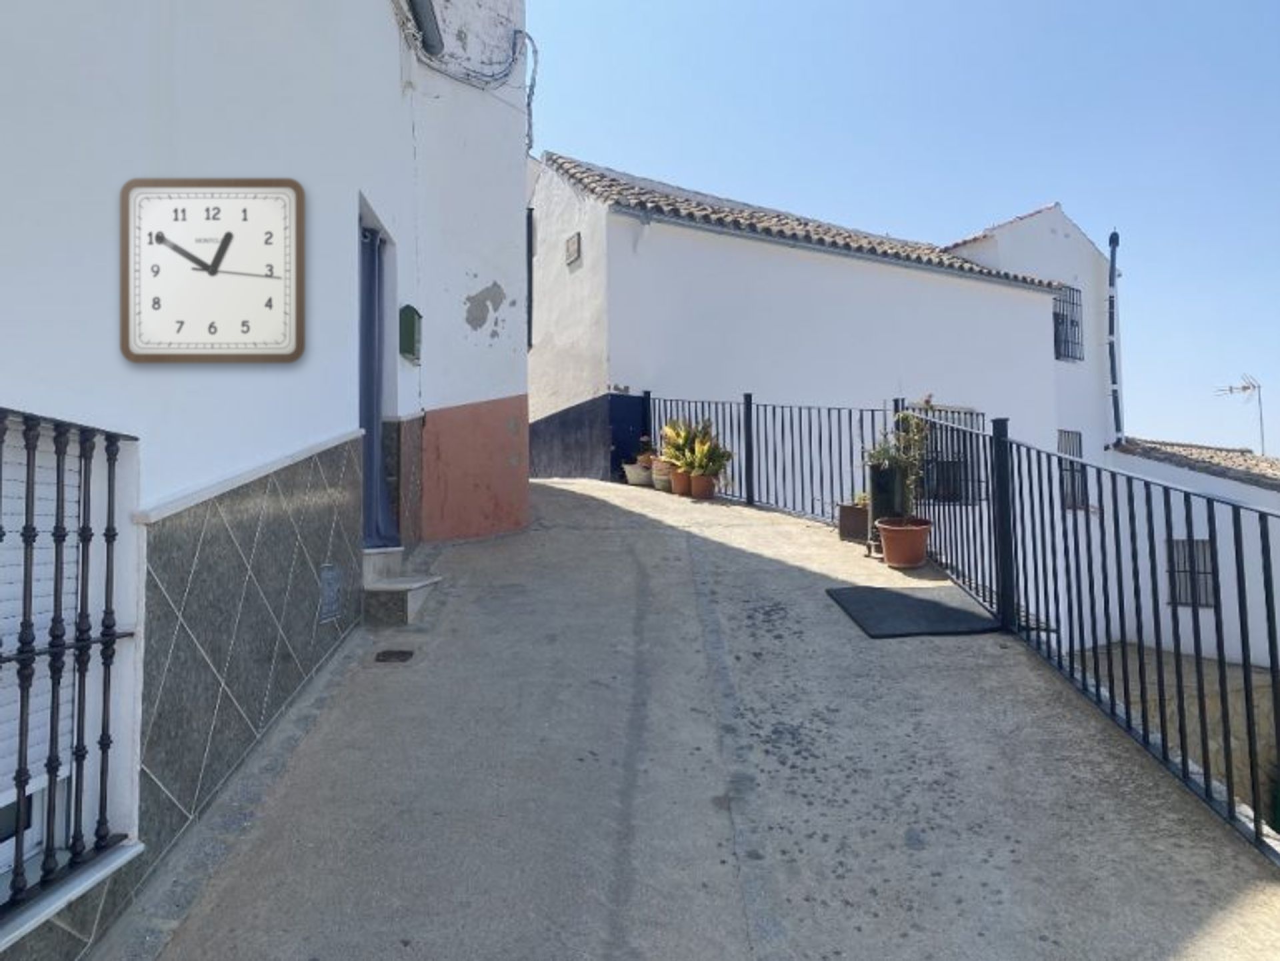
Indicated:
h=12 m=50 s=16
